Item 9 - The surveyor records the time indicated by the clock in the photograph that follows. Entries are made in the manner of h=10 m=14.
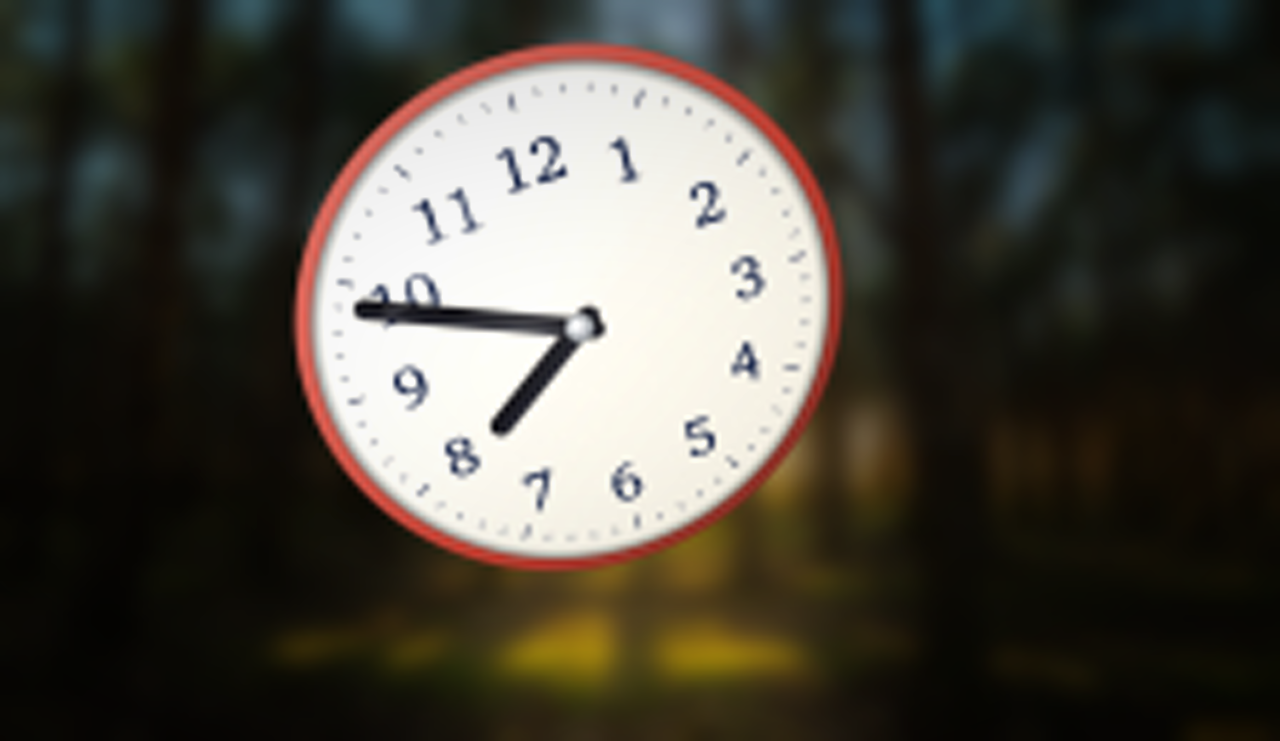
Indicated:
h=7 m=49
